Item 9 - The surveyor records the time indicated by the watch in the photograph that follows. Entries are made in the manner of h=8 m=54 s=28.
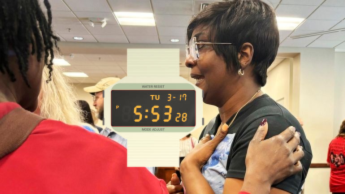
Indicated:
h=5 m=53 s=28
